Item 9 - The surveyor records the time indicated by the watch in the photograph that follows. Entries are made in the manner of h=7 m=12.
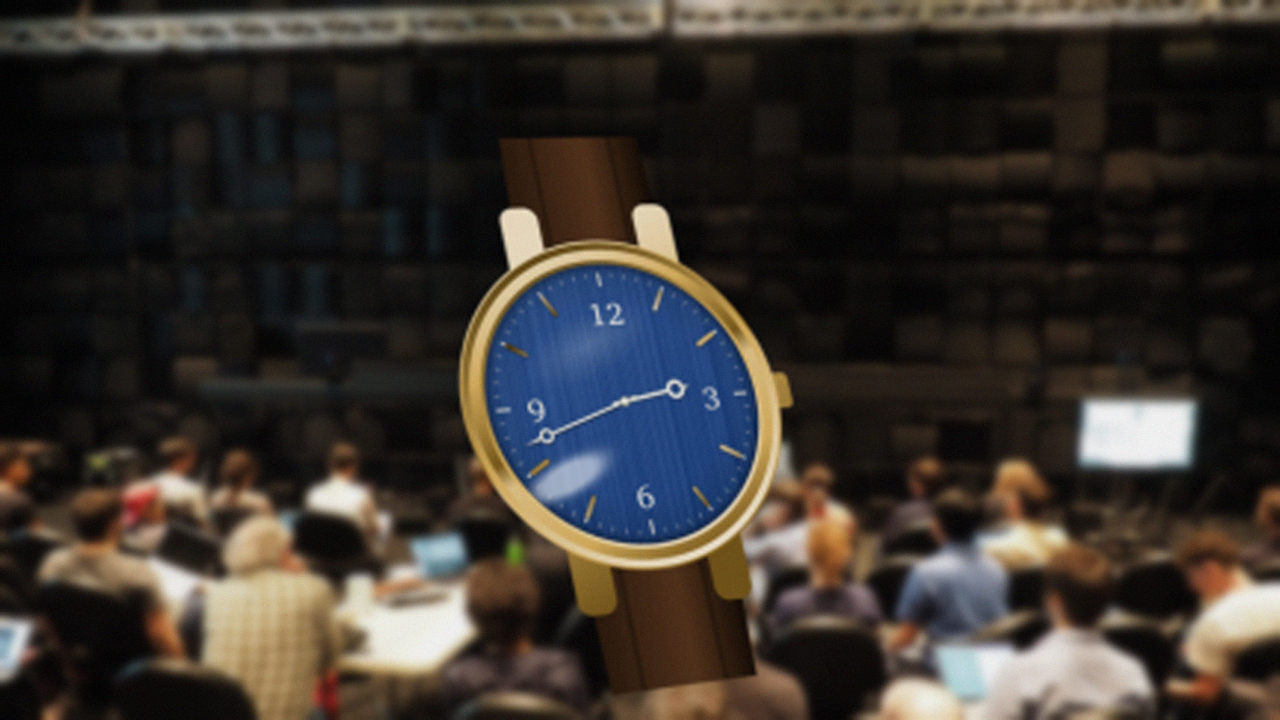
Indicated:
h=2 m=42
